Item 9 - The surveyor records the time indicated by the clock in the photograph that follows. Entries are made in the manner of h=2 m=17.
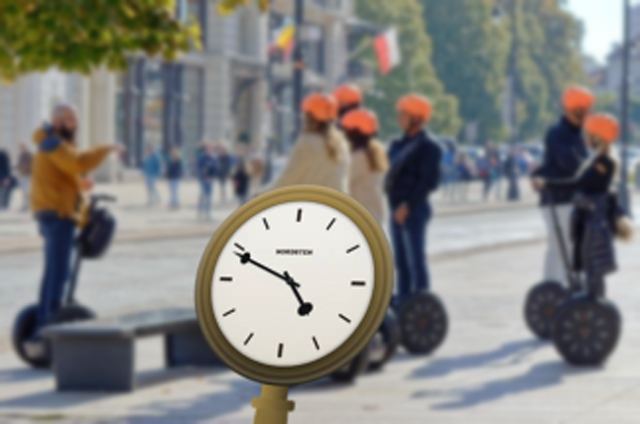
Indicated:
h=4 m=49
